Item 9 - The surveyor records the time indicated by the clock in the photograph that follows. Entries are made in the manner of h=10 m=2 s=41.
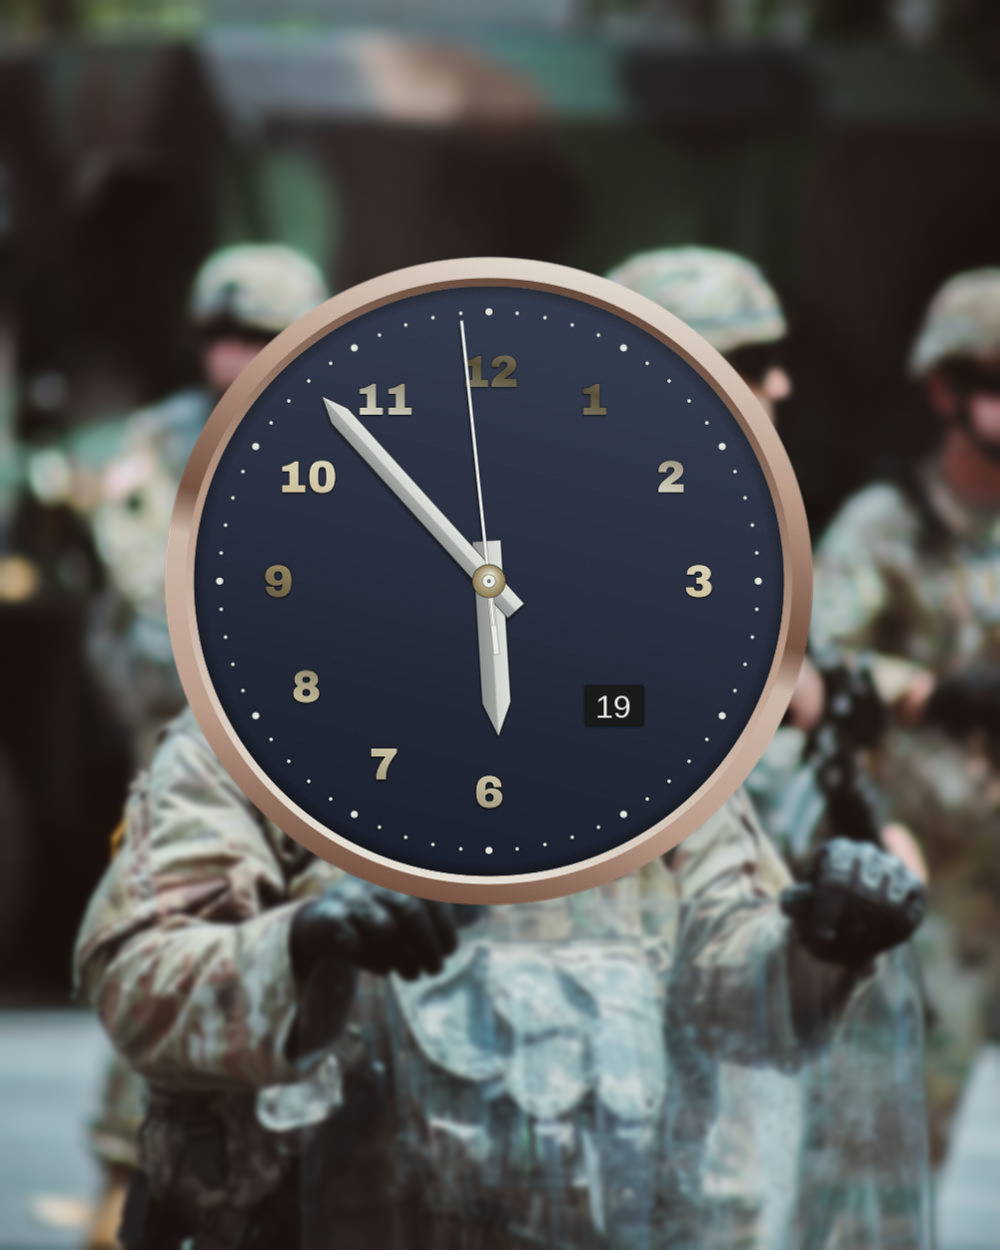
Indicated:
h=5 m=52 s=59
